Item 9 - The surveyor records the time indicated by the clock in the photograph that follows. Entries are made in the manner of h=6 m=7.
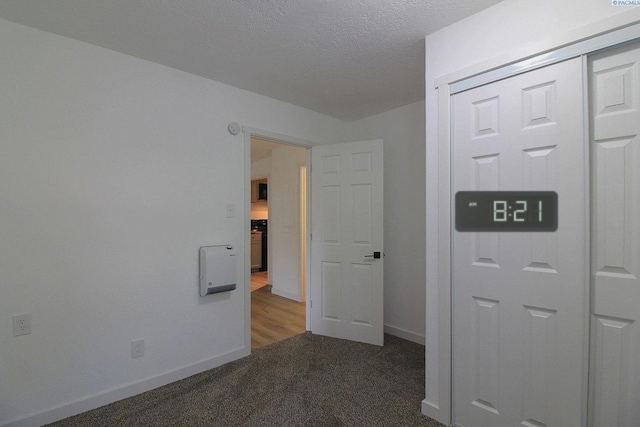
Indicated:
h=8 m=21
